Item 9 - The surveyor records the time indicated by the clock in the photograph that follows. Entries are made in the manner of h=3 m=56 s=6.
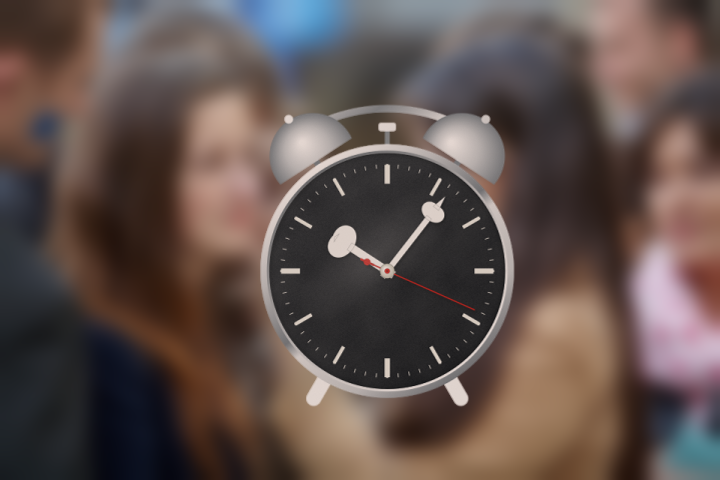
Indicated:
h=10 m=6 s=19
